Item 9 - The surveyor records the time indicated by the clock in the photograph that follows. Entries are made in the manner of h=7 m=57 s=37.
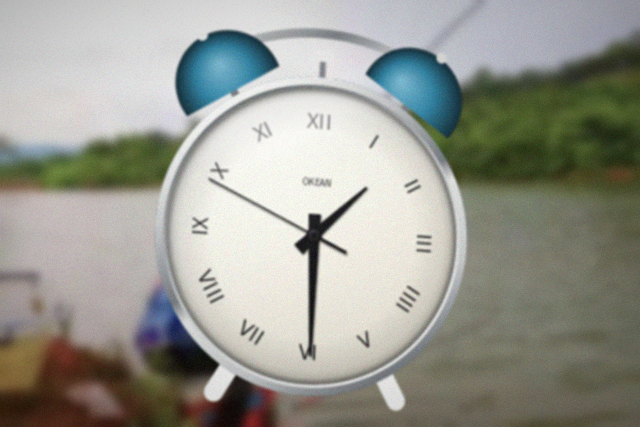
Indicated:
h=1 m=29 s=49
